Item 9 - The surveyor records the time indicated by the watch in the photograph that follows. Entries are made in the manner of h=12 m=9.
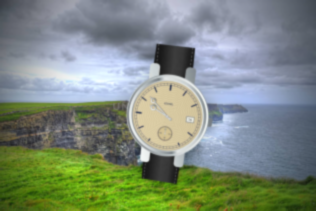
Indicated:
h=9 m=52
